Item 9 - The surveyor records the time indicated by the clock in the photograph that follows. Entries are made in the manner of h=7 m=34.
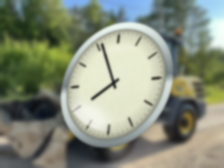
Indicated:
h=7 m=56
